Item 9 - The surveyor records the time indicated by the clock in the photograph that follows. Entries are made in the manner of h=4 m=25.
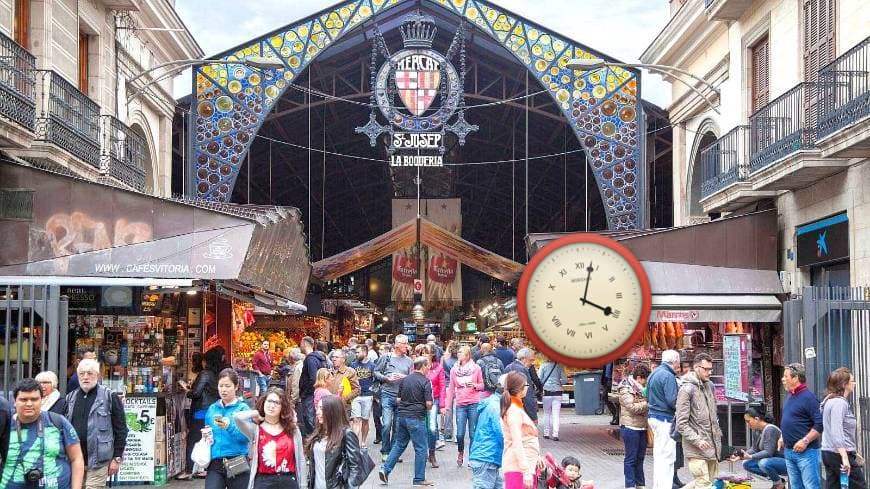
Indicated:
h=4 m=3
